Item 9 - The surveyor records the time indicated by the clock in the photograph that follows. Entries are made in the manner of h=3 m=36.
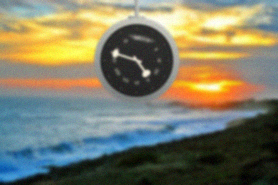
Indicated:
h=4 m=48
